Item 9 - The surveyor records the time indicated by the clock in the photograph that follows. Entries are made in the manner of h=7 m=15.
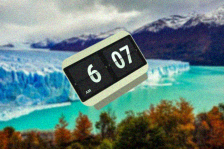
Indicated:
h=6 m=7
